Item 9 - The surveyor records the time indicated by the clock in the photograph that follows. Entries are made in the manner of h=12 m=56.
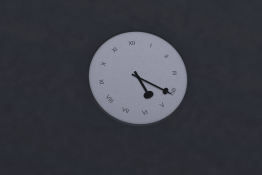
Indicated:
h=5 m=21
